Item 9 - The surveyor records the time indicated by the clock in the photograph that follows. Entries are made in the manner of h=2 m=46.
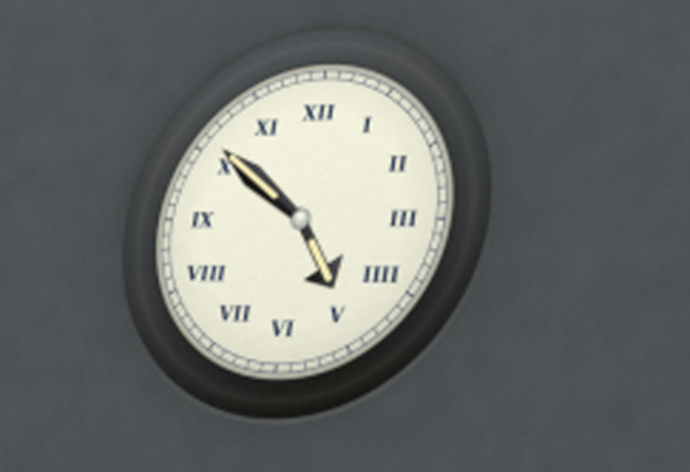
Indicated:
h=4 m=51
